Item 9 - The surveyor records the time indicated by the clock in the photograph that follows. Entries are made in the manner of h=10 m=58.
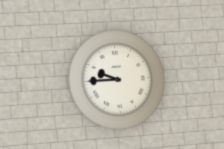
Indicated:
h=9 m=45
